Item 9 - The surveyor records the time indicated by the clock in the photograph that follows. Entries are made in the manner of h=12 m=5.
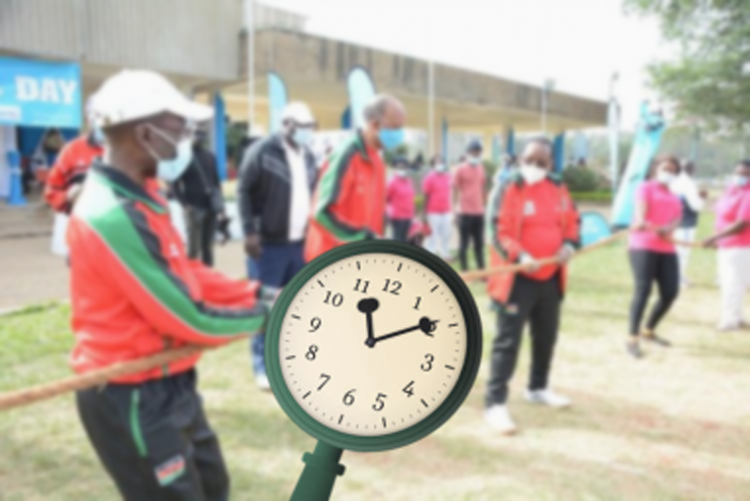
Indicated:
h=11 m=9
